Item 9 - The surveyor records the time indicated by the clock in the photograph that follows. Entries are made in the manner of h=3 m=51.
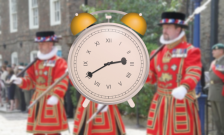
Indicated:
h=2 m=40
